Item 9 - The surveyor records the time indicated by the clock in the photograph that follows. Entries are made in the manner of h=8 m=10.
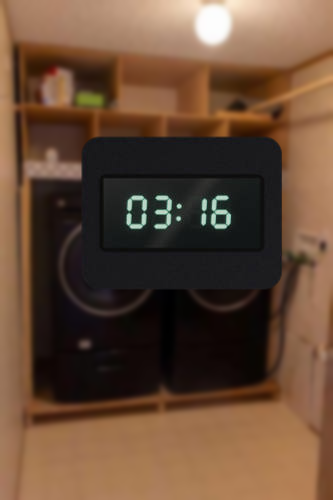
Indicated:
h=3 m=16
